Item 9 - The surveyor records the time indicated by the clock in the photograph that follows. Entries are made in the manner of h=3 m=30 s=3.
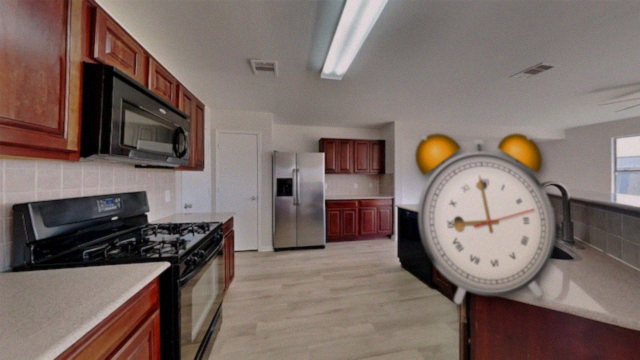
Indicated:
h=8 m=59 s=13
